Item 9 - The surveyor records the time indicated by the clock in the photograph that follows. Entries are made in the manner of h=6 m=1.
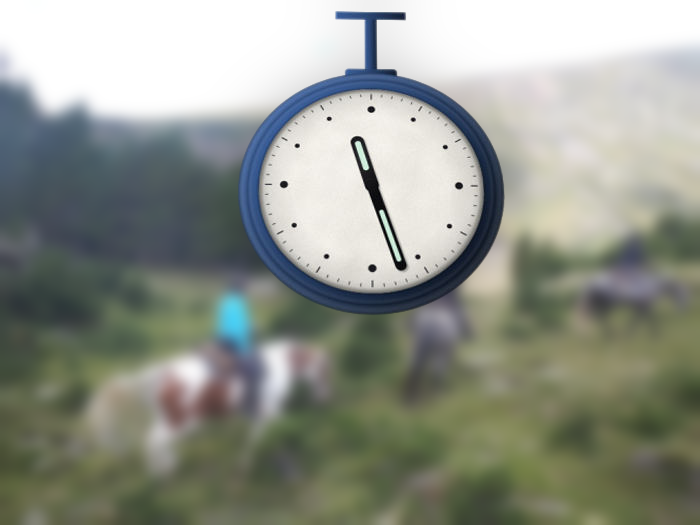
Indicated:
h=11 m=27
